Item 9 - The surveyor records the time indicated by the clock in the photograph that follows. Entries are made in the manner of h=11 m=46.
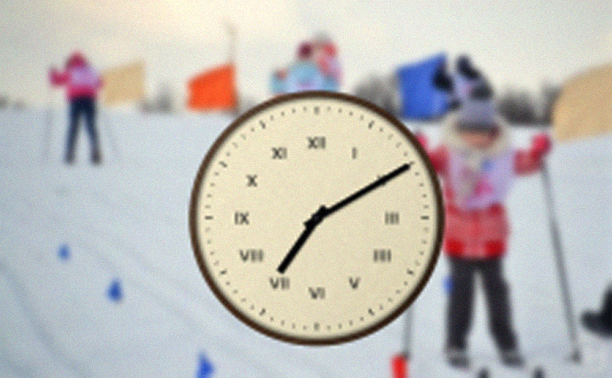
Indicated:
h=7 m=10
